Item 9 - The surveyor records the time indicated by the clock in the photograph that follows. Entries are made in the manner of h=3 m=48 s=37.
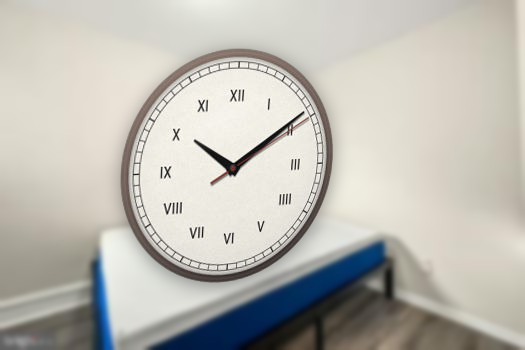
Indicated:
h=10 m=9 s=10
